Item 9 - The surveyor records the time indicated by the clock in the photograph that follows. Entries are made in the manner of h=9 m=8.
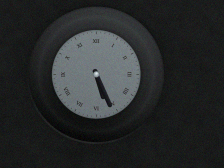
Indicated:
h=5 m=26
